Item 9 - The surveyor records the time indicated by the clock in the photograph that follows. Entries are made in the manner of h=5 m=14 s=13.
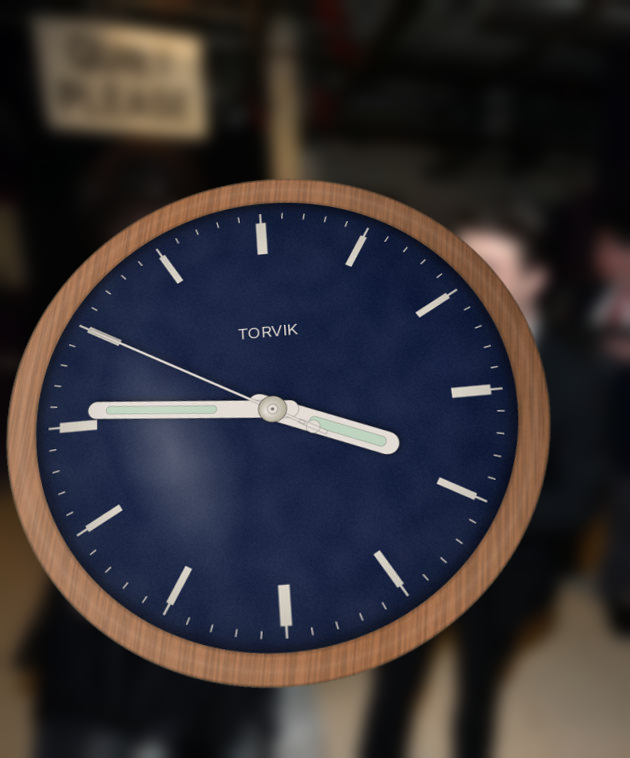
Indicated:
h=3 m=45 s=50
